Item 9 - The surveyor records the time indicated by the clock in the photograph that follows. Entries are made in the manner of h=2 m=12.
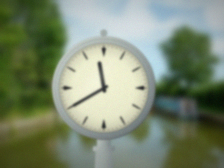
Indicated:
h=11 m=40
